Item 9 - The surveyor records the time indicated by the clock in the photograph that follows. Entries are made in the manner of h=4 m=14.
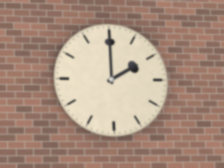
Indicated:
h=2 m=0
